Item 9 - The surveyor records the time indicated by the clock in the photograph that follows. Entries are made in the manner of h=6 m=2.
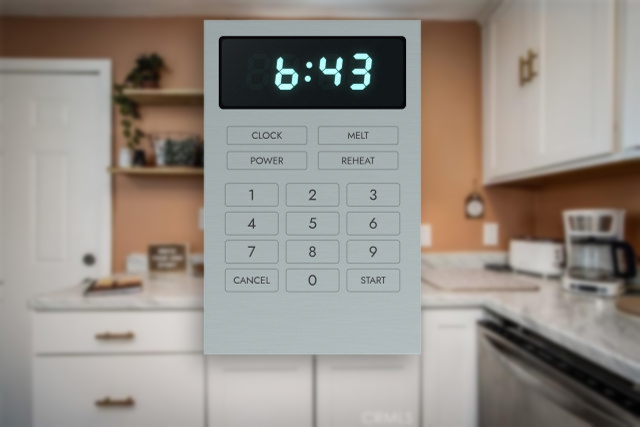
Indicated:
h=6 m=43
